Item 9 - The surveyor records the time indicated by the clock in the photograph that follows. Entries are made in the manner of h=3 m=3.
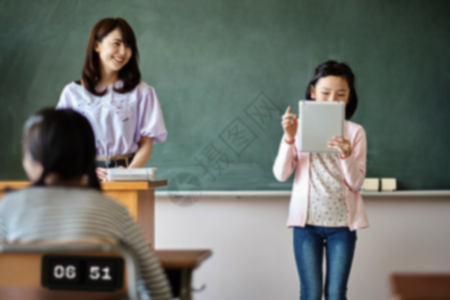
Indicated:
h=6 m=51
